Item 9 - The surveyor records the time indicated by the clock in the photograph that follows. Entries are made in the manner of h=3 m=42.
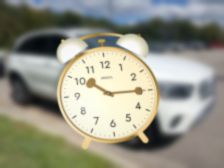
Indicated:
h=10 m=15
